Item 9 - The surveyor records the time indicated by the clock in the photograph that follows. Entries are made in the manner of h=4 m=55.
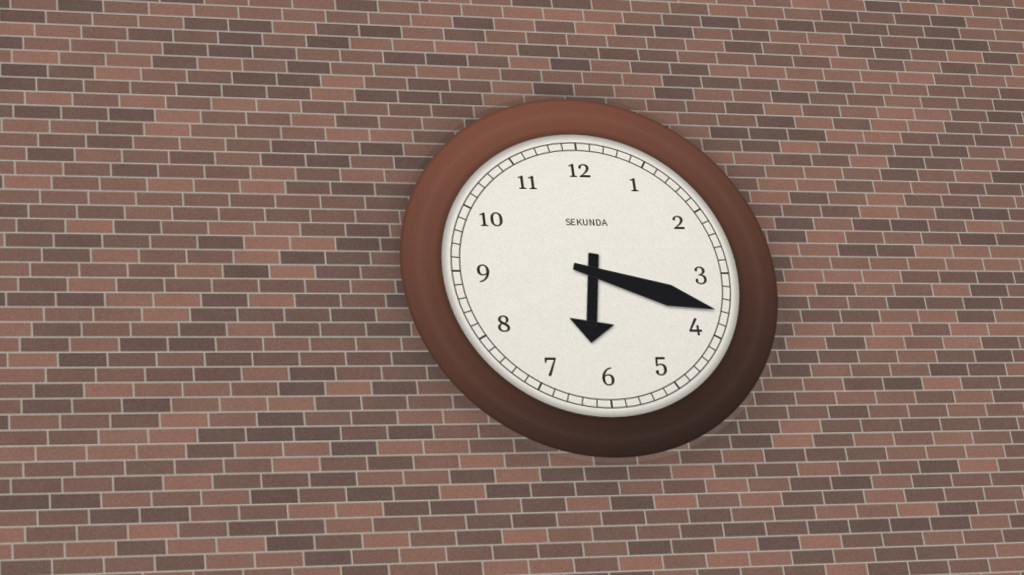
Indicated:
h=6 m=18
